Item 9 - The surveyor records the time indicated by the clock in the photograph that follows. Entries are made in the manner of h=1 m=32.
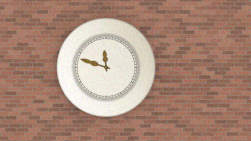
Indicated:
h=11 m=48
